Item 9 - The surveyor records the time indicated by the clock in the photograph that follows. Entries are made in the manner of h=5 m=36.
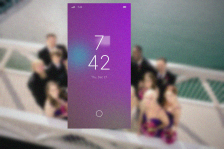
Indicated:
h=7 m=42
